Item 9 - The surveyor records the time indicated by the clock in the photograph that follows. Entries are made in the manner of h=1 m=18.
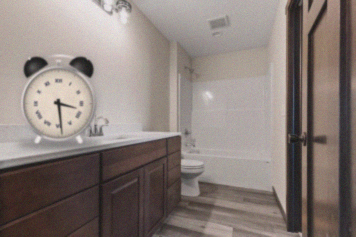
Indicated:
h=3 m=29
